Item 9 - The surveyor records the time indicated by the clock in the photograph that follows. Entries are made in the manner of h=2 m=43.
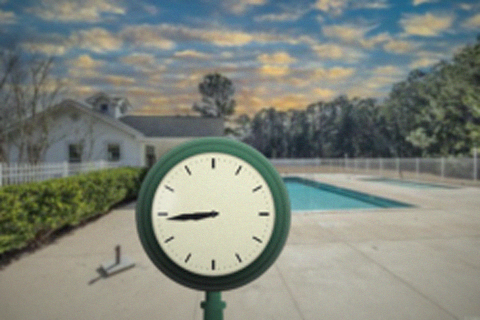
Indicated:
h=8 m=44
